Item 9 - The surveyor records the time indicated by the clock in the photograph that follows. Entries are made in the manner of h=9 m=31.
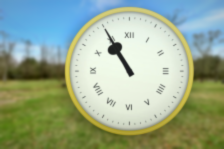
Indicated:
h=10 m=55
